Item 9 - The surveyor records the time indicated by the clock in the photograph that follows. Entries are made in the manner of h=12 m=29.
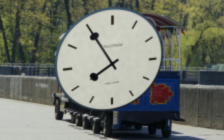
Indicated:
h=7 m=55
